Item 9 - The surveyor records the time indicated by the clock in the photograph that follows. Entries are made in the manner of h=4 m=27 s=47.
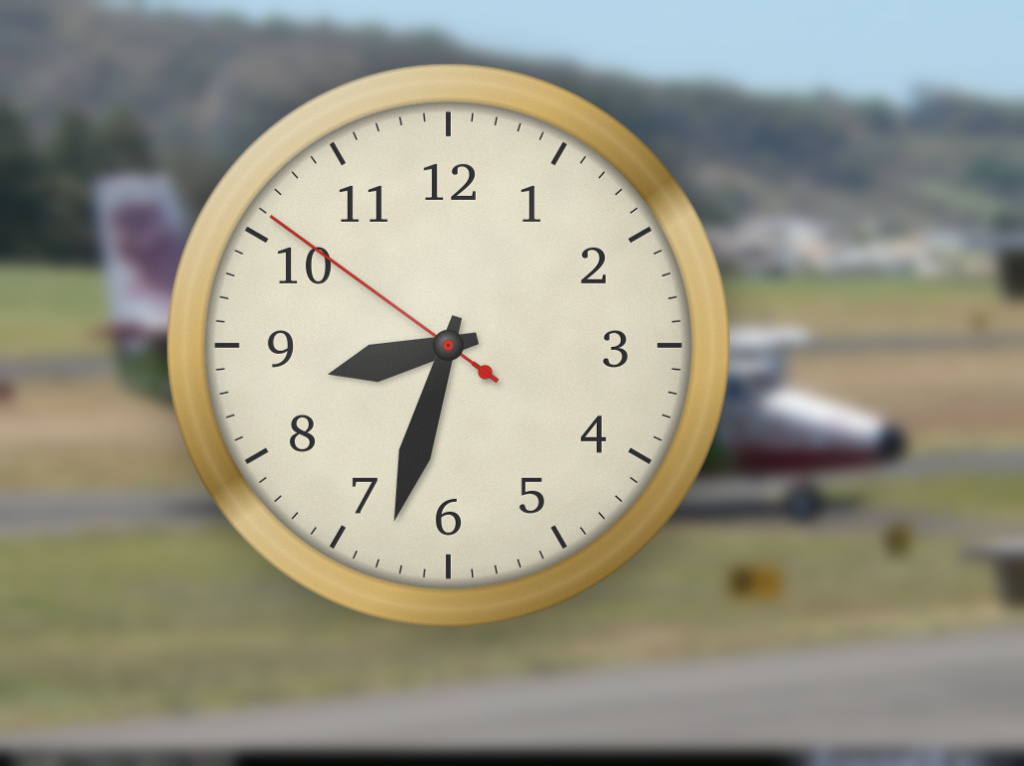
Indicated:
h=8 m=32 s=51
